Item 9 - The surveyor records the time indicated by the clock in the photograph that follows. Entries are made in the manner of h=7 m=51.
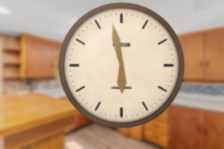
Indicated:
h=5 m=58
